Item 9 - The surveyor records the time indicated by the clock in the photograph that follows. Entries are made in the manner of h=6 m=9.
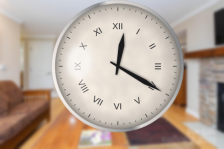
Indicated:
h=12 m=20
